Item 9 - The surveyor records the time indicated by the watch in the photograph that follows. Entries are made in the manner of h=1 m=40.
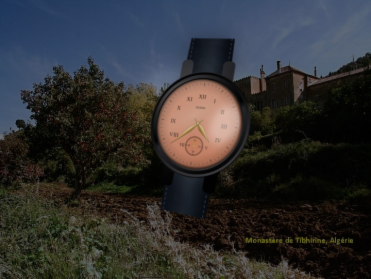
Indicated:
h=4 m=38
